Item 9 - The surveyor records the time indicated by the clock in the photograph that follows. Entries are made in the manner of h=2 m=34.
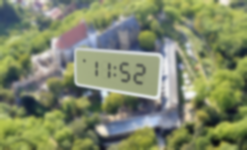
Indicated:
h=11 m=52
